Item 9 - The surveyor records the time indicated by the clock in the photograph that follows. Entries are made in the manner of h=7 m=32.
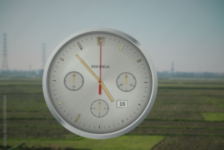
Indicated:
h=4 m=53
